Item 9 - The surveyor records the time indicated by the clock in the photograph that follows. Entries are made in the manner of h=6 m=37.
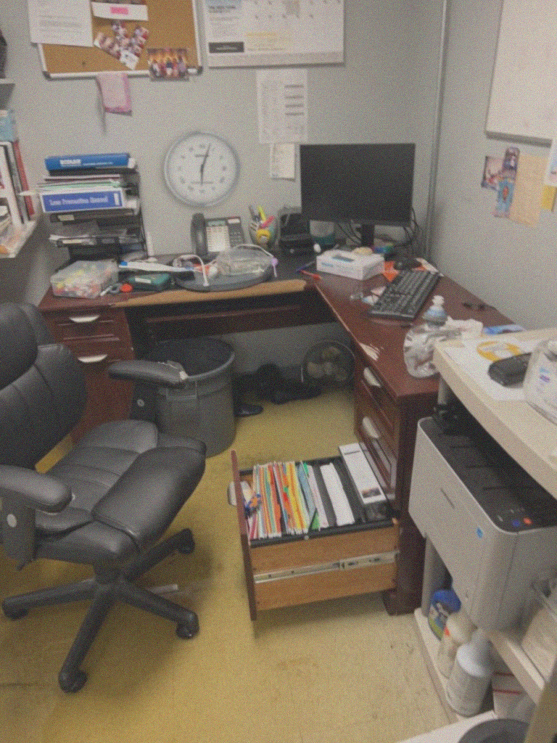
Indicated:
h=6 m=3
